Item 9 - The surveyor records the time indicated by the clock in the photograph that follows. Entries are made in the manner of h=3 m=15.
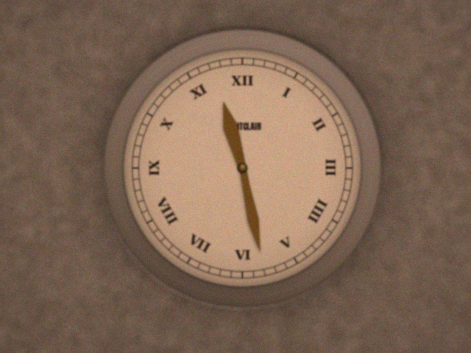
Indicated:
h=11 m=28
